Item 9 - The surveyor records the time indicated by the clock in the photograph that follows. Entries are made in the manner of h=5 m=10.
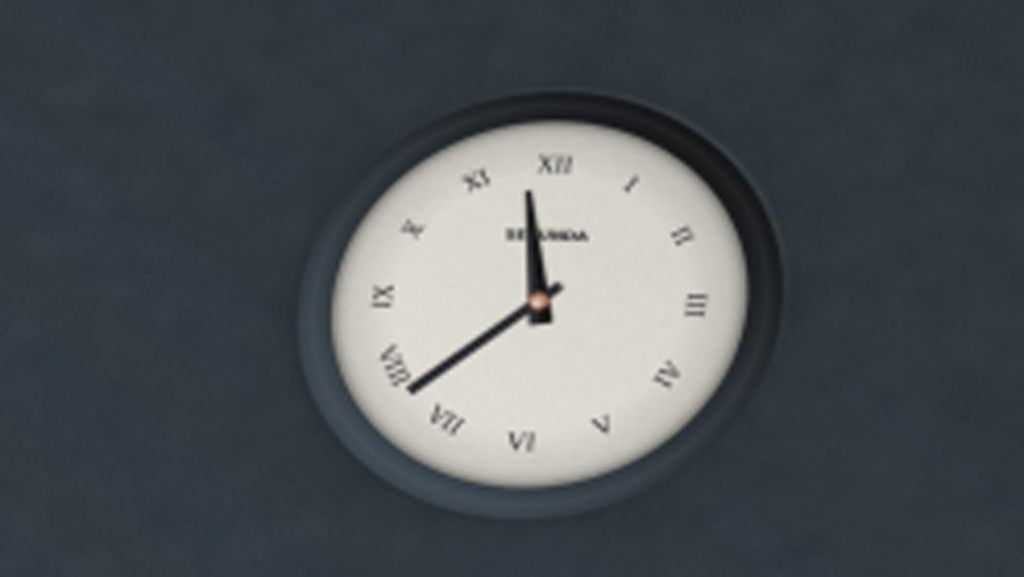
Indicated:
h=11 m=38
